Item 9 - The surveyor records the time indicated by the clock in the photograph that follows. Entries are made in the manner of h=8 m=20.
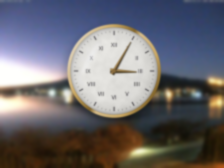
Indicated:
h=3 m=5
